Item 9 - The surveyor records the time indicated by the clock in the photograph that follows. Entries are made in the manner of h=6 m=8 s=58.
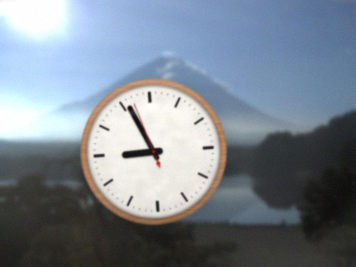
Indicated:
h=8 m=55 s=57
